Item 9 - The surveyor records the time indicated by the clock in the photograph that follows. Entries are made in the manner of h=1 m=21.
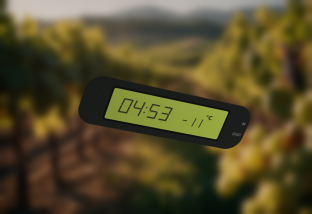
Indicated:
h=4 m=53
